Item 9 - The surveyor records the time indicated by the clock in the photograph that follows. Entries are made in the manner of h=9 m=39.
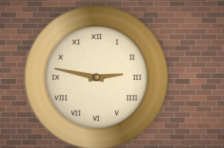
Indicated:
h=2 m=47
